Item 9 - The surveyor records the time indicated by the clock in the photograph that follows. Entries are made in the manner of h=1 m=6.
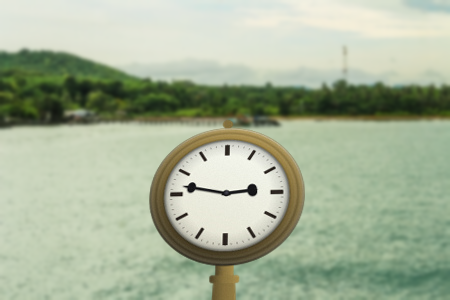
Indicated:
h=2 m=47
